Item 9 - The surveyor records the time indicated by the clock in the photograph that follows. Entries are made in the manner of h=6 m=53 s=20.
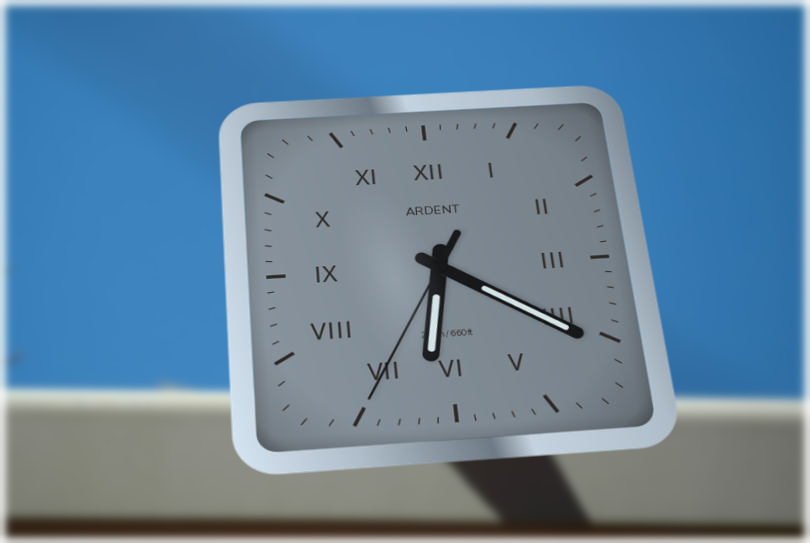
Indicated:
h=6 m=20 s=35
